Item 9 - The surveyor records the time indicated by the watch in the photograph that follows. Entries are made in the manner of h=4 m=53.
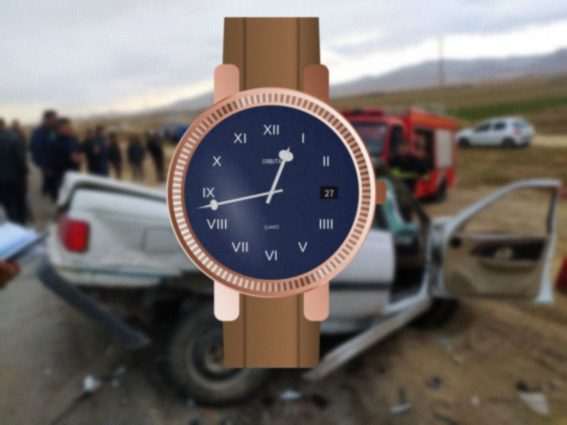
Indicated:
h=12 m=43
